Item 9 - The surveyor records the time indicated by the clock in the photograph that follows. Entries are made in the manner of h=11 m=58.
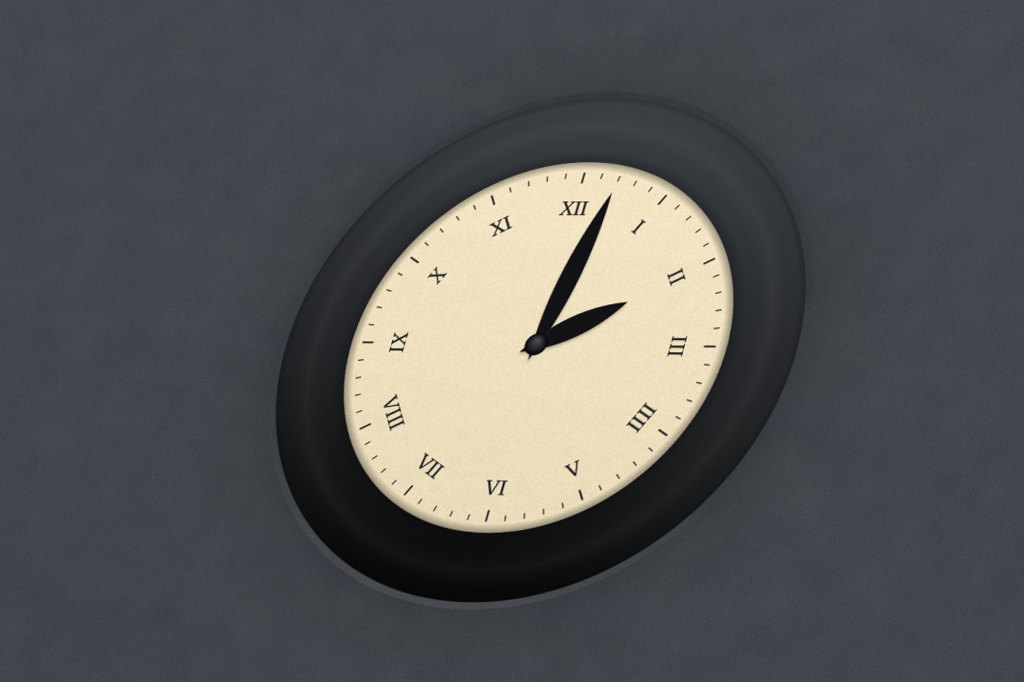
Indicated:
h=2 m=2
